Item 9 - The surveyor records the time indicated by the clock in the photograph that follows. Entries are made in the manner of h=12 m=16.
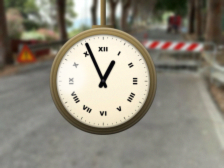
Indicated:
h=12 m=56
